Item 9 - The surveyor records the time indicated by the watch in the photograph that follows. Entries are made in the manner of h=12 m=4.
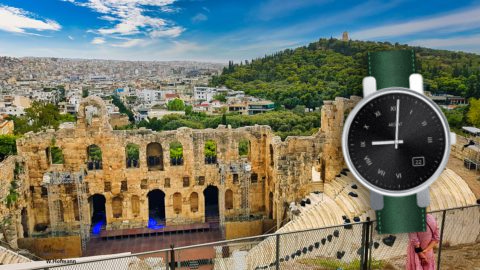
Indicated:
h=9 m=1
